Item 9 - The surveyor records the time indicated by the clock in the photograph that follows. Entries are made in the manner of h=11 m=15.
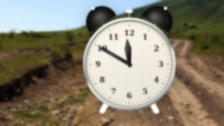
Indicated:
h=11 m=50
